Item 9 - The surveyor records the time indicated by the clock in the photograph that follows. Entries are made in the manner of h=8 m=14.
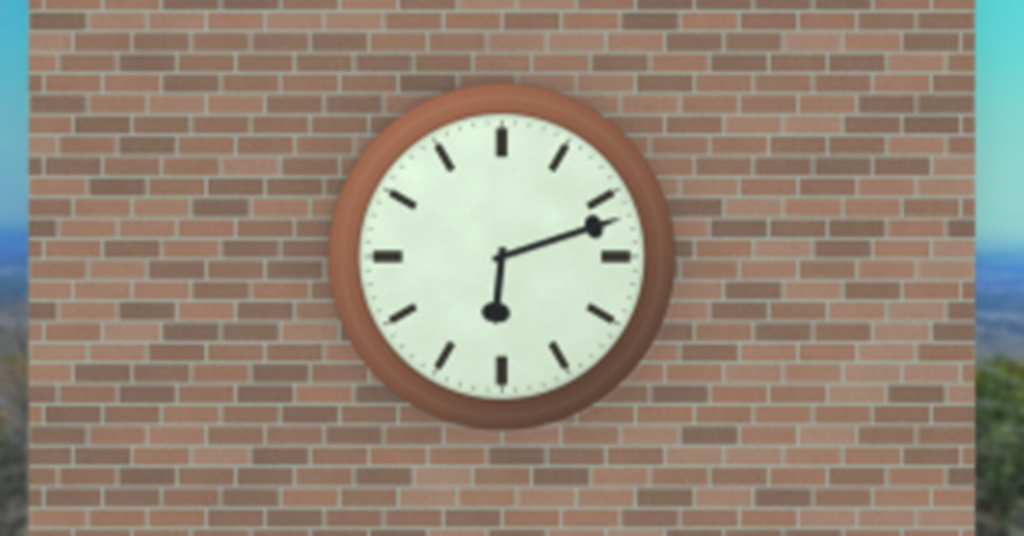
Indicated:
h=6 m=12
